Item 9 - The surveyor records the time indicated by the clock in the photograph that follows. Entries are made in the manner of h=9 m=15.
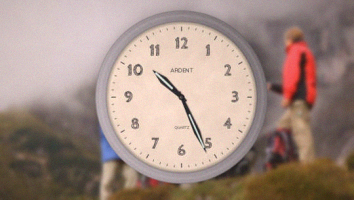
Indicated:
h=10 m=26
